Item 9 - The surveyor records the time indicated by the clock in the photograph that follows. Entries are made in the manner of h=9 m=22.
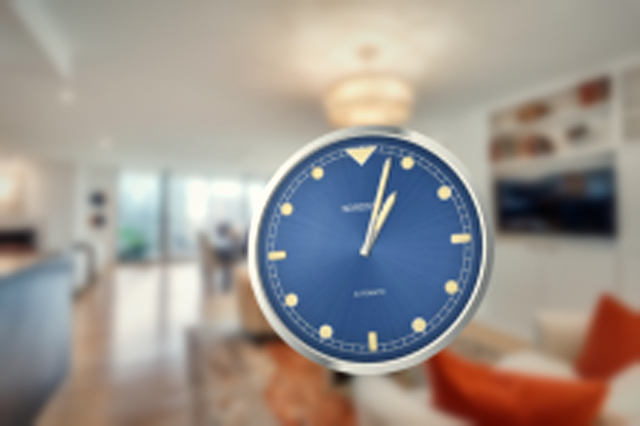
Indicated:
h=1 m=3
